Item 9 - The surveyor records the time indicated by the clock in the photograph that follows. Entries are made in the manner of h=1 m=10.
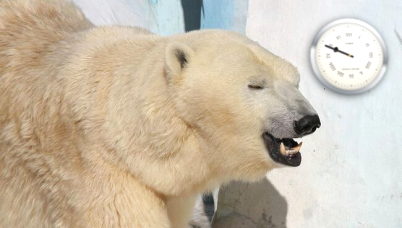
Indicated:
h=9 m=49
